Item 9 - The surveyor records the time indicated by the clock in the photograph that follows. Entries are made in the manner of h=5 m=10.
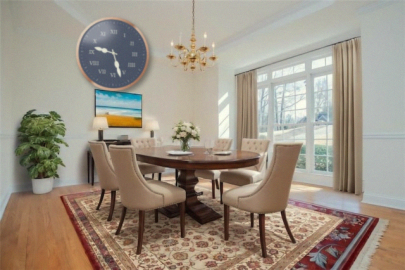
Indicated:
h=9 m=27
